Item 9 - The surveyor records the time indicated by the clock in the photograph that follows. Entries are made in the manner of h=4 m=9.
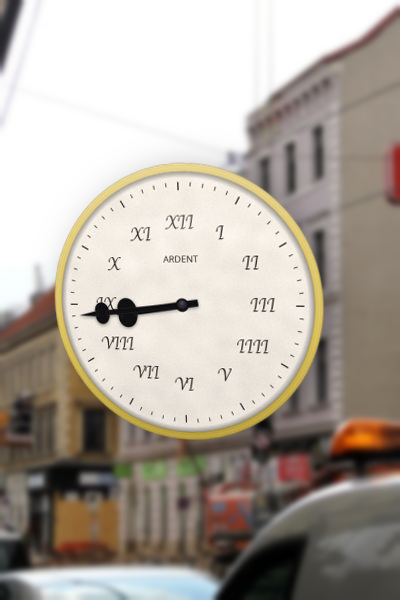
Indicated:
h=8 m=44
